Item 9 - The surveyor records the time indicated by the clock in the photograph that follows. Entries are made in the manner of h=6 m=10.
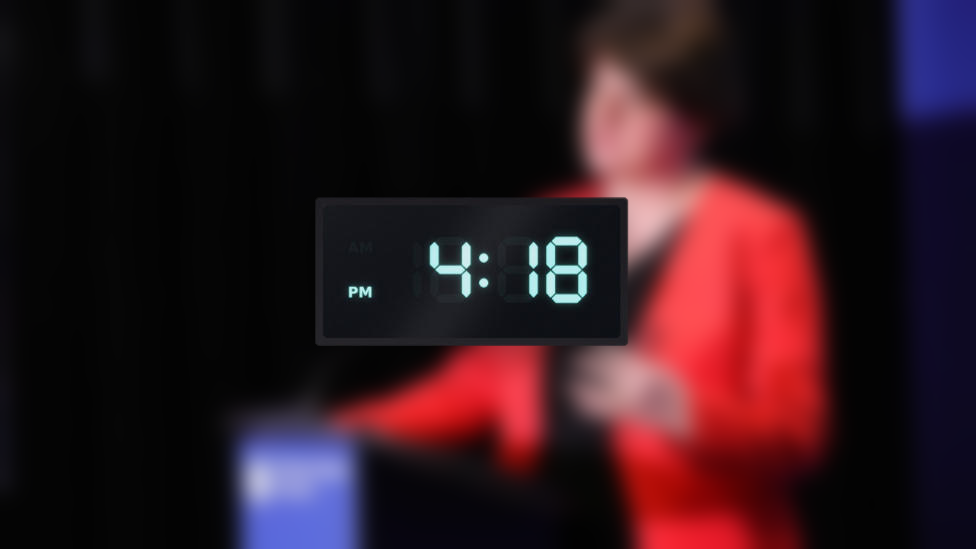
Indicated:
h=4 m=18
